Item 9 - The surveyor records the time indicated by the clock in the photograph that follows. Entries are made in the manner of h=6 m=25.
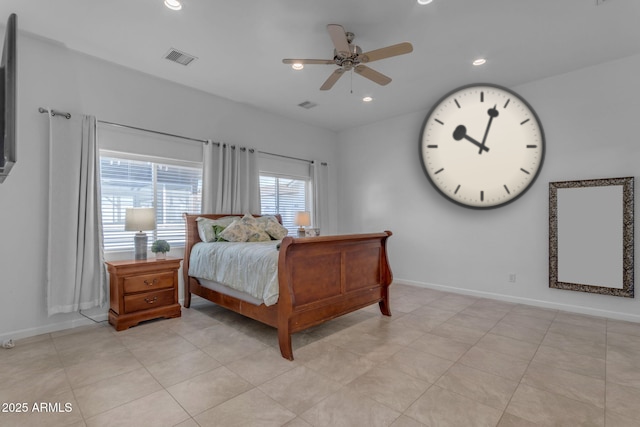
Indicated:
h=10 m=3
